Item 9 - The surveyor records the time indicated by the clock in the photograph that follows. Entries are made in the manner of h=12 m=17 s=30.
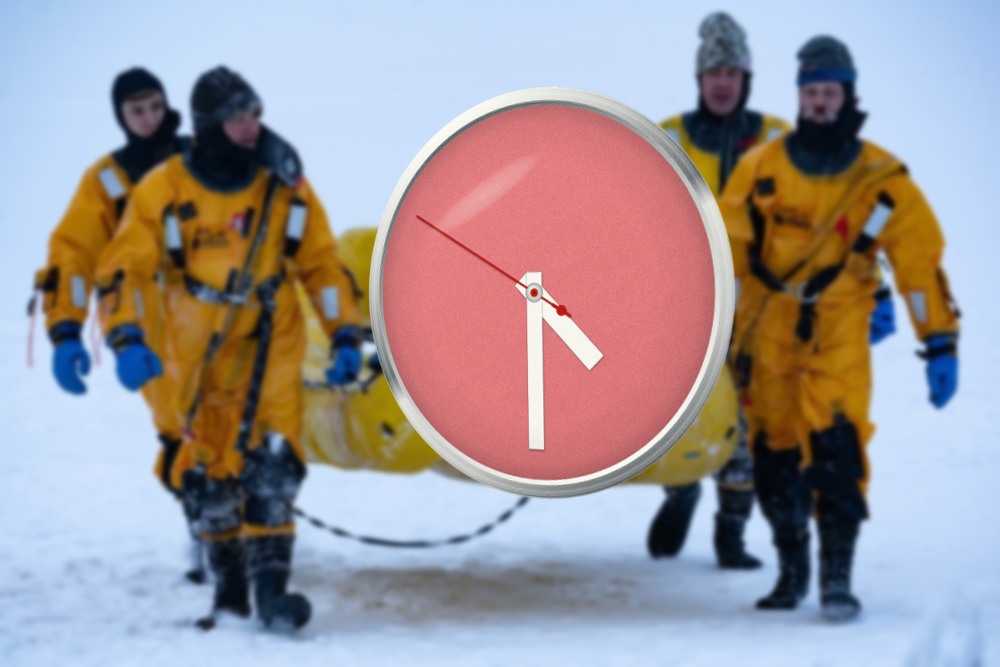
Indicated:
h=4 m=29 s=50
